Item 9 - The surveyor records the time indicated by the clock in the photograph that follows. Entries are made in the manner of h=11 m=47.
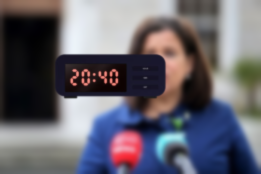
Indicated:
h=20 m=40
